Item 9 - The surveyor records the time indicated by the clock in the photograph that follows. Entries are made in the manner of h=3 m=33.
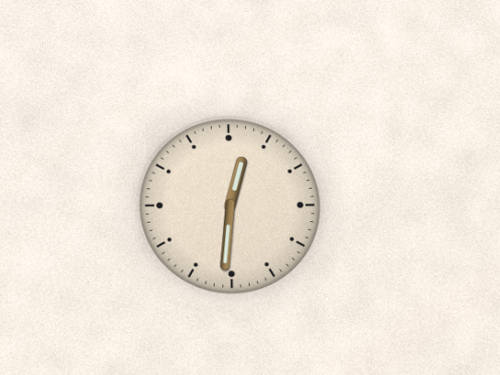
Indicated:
h=12 m=31
